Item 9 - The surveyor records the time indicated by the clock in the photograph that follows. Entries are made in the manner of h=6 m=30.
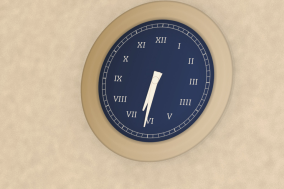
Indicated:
h=6 m=31
